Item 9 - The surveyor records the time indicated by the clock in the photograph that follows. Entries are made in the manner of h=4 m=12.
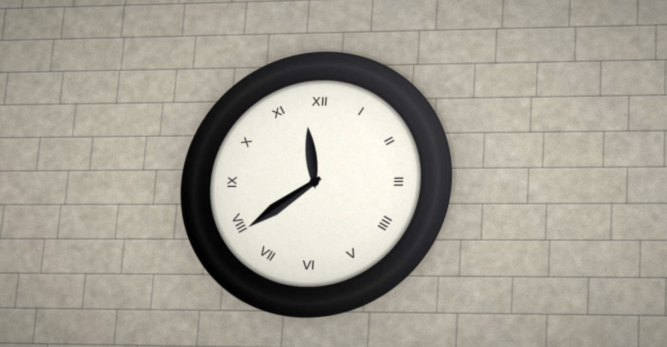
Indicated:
h=11 m=39
